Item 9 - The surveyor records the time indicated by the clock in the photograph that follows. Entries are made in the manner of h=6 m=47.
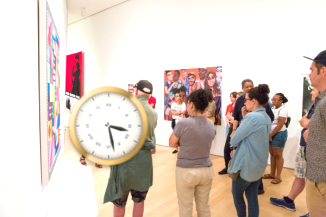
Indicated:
h=3 m=28
